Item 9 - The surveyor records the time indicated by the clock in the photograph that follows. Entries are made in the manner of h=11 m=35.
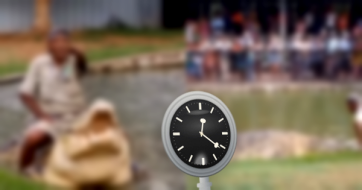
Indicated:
h=12 m=21
